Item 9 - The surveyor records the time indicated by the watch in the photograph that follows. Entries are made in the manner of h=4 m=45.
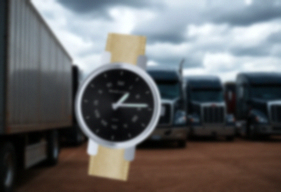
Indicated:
h=1 m=14
